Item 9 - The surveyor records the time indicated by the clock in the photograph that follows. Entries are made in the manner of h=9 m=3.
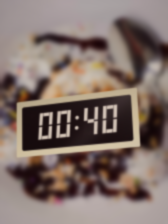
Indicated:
h=0 m=40
